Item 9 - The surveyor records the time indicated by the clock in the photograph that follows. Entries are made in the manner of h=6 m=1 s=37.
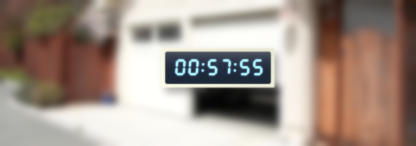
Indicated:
h=0 m=57 s=55
